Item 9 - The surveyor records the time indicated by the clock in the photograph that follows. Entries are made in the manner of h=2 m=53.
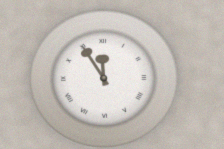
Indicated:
h=11 m=55
